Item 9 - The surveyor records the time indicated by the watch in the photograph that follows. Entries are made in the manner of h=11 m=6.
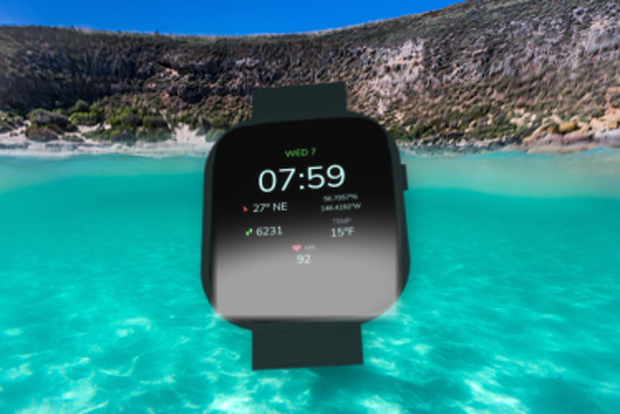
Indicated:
h=7 m=59
